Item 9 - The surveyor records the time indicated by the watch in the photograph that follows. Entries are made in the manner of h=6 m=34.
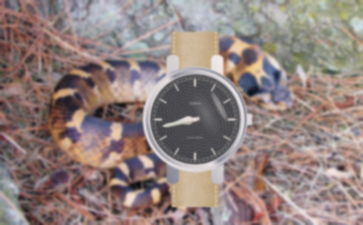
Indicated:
h=8 m=43
